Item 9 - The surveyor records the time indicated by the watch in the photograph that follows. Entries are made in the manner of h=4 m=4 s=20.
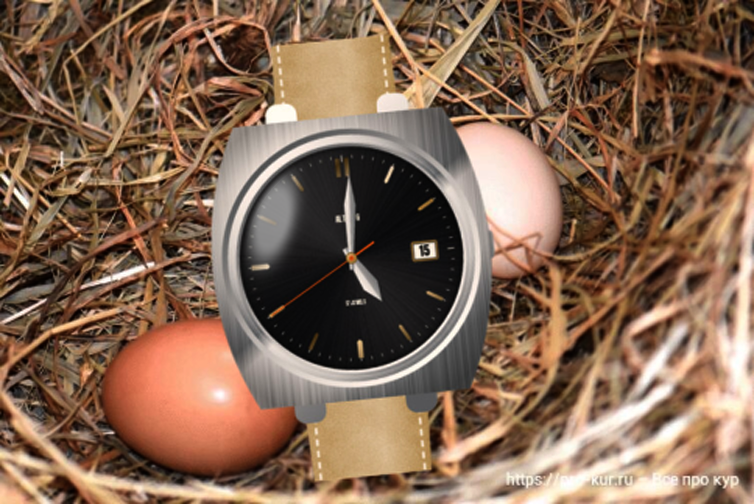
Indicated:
h=5 m=0 s=40
